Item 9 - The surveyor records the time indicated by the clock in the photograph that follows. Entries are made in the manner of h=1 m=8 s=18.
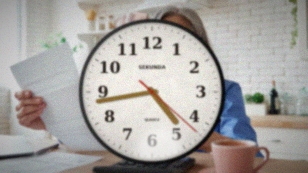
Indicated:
h=4 m=43 s=22
